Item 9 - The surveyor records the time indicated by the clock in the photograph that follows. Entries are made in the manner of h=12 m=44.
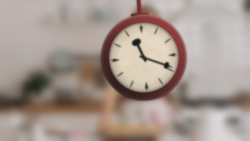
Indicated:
h=11 m=19
